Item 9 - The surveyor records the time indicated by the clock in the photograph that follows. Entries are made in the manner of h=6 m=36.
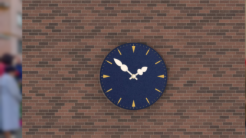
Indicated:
h=1 m=52
